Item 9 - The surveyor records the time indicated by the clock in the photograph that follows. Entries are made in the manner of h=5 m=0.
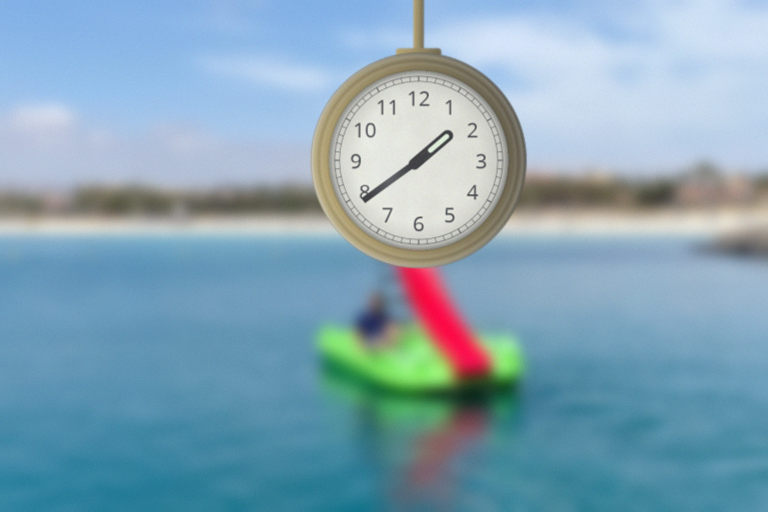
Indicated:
h=1 m=39
